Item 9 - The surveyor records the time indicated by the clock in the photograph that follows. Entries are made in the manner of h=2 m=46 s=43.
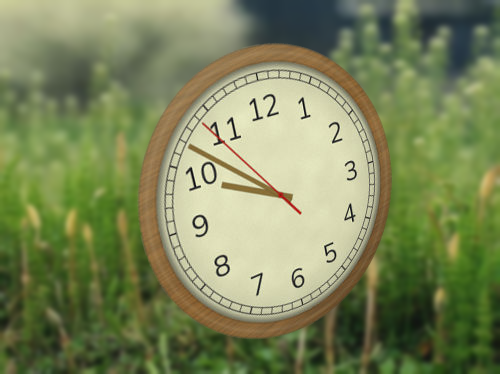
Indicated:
h=9 m=51 s=54
